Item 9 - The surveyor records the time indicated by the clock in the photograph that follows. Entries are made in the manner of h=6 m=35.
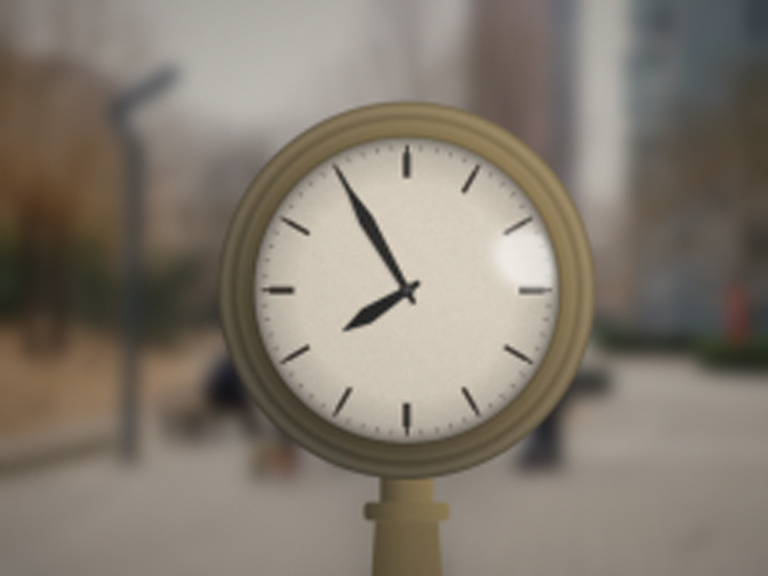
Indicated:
h=7 m=55
